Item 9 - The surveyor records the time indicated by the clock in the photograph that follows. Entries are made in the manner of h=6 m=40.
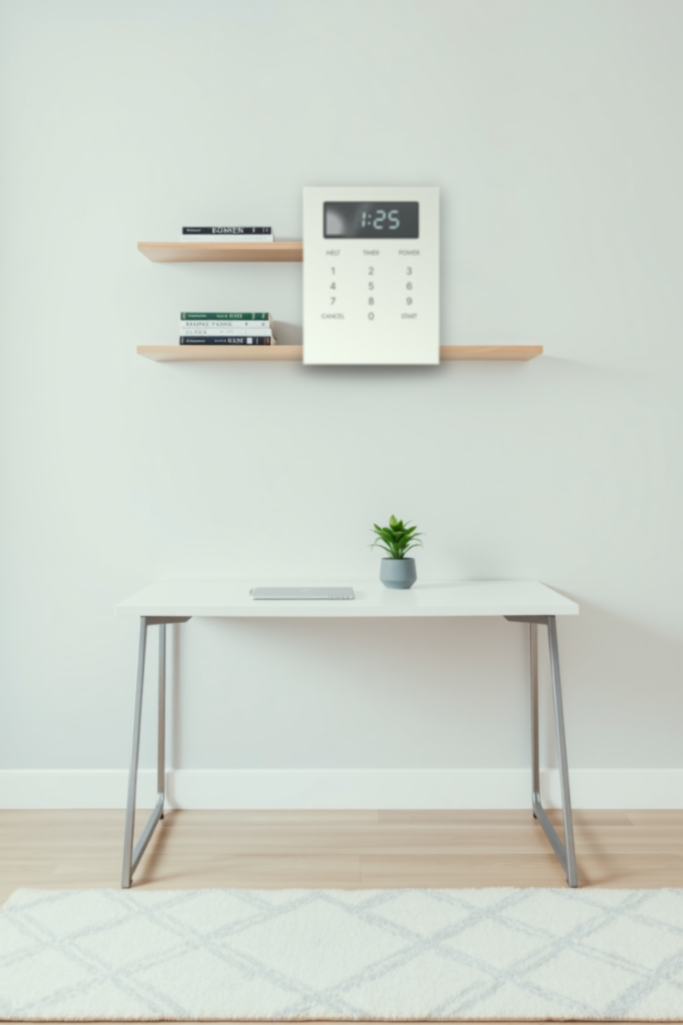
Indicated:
h=1 m=25
